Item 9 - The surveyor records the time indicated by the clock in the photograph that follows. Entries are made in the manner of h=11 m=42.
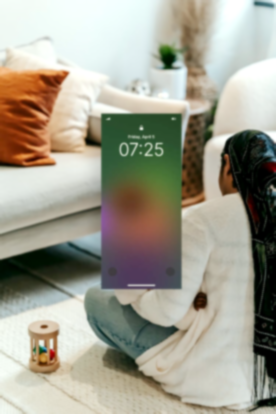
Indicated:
h=7 m=25
